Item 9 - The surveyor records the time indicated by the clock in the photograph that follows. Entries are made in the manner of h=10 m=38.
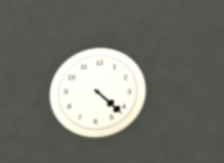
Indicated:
h=4 m=22
